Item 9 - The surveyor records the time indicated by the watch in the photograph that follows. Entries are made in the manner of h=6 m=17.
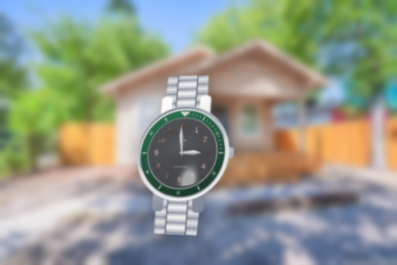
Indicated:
h=2 m=59
